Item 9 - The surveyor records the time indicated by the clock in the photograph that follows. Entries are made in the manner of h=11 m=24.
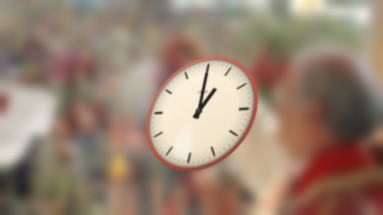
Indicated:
h=1 m=0
